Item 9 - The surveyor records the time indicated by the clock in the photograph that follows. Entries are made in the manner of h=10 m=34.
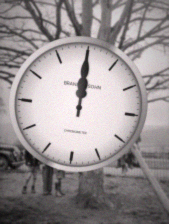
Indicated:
h=12 m=0
